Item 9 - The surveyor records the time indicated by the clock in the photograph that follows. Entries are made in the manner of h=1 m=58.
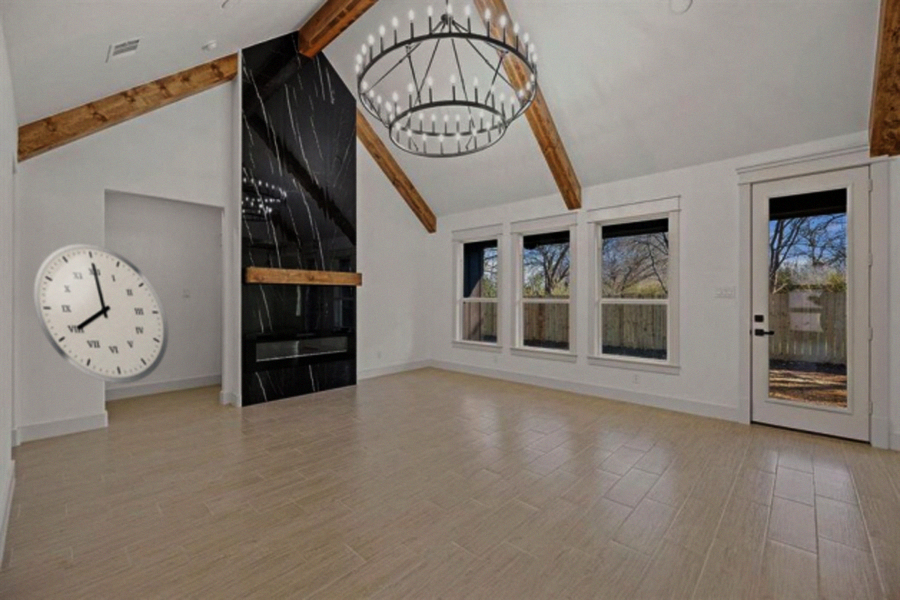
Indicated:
h=8 m=0
